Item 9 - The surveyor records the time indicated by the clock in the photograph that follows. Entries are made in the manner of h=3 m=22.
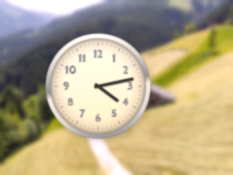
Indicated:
h=4 m=13
